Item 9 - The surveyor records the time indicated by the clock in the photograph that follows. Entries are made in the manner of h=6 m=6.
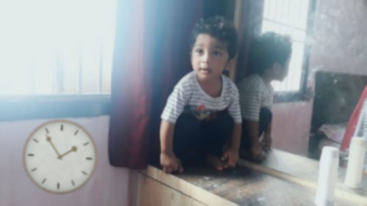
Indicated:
h=1 m=54
